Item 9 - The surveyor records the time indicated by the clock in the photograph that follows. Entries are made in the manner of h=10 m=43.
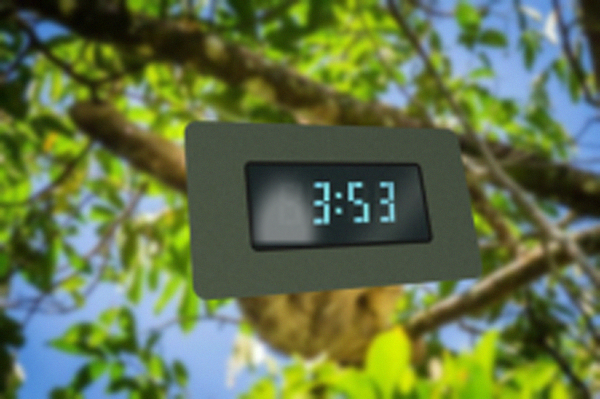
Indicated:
h=3 m=53
